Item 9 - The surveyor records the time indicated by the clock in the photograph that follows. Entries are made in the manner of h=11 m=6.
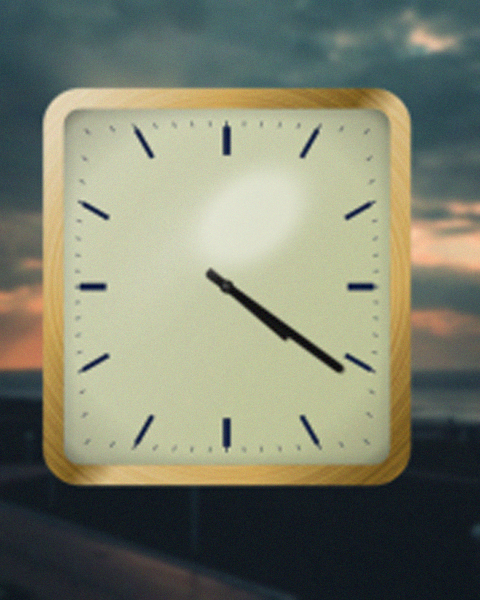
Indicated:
h=4 m=21
